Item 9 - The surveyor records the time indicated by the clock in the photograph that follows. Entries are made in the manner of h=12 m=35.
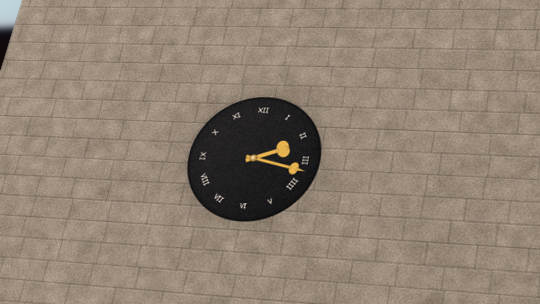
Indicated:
h=2 m=17
